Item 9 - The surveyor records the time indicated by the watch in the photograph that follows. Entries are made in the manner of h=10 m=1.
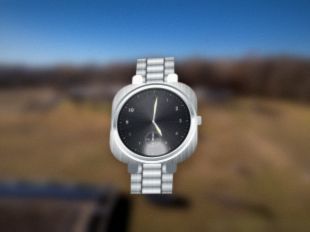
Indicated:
h=5 m=1
